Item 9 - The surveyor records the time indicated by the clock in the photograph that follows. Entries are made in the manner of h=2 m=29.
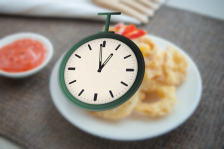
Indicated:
h=12 m=59
